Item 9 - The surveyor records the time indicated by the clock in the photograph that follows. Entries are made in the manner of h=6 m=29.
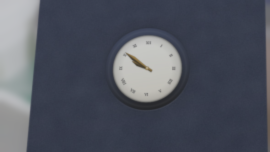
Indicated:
h=9 m=51
